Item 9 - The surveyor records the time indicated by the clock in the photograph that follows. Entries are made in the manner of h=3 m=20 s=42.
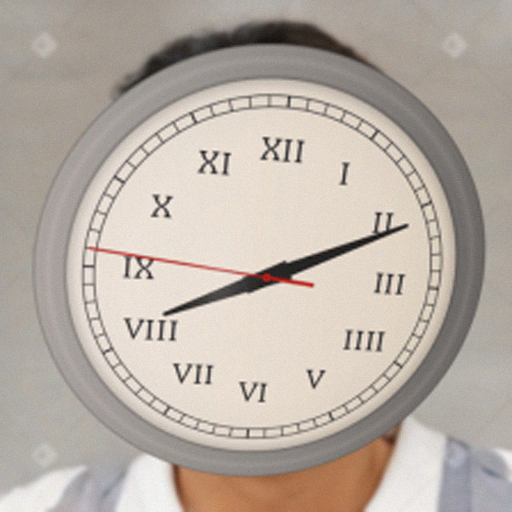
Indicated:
h=8 m=10 s=46
